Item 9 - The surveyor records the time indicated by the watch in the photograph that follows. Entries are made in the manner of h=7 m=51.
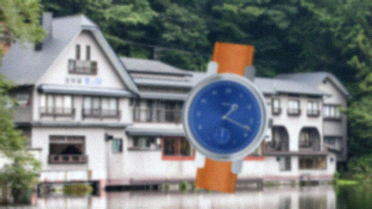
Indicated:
h=1 m=18
